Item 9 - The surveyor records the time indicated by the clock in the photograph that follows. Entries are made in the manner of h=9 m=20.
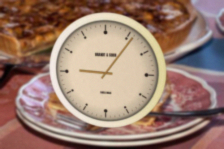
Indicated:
h=9 m=6
